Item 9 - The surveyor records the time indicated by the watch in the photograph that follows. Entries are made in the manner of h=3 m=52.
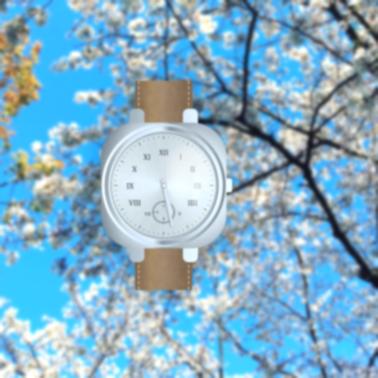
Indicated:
h=5 m=28
